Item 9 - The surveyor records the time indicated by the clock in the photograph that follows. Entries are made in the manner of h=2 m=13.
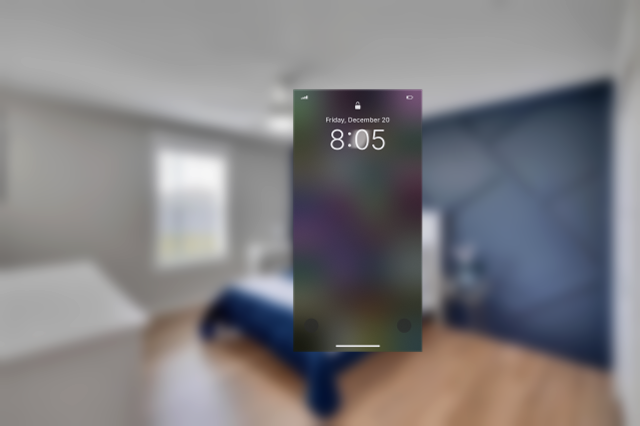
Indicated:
h=8 m=5
